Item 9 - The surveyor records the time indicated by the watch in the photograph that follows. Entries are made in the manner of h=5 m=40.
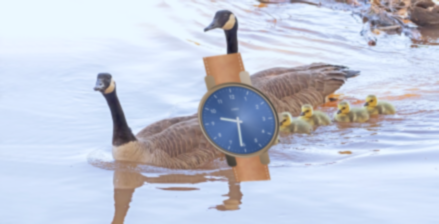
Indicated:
h=9 m=31
